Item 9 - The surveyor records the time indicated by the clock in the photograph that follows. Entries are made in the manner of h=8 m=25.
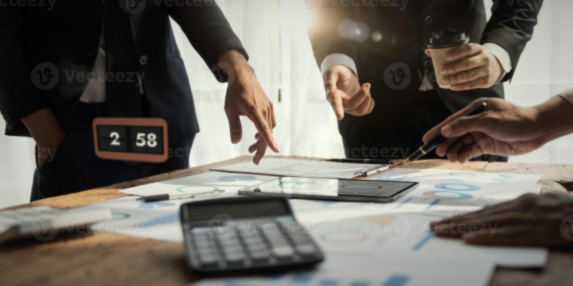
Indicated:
h=2 m=58
